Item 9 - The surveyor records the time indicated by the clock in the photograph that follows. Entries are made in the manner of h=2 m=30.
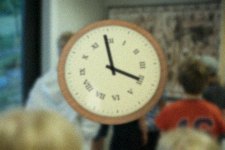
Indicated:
h=3 m=59
